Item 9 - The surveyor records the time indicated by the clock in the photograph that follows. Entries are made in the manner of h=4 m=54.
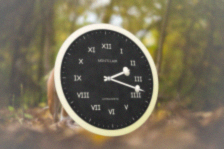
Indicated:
h=2 m=18
